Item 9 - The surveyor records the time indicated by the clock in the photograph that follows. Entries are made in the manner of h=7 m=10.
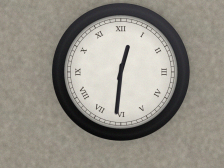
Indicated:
h=12 m=31
